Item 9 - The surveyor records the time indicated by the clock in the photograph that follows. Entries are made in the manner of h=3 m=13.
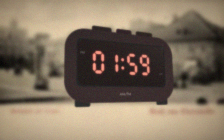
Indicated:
h=1 m=59
